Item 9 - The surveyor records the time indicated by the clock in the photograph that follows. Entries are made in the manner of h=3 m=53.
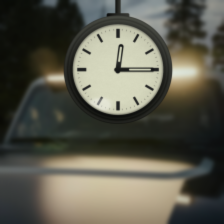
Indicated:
h=12 m=15
